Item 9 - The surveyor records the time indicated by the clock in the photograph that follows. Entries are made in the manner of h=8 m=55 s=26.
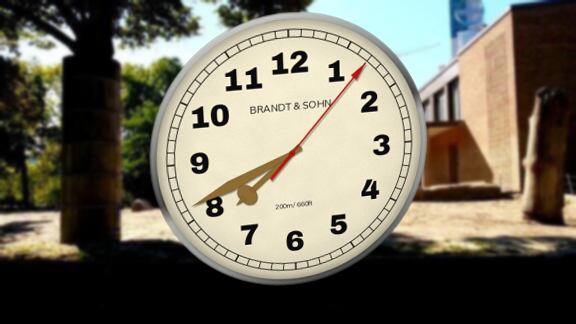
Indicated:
h=7 m=41 s=7
